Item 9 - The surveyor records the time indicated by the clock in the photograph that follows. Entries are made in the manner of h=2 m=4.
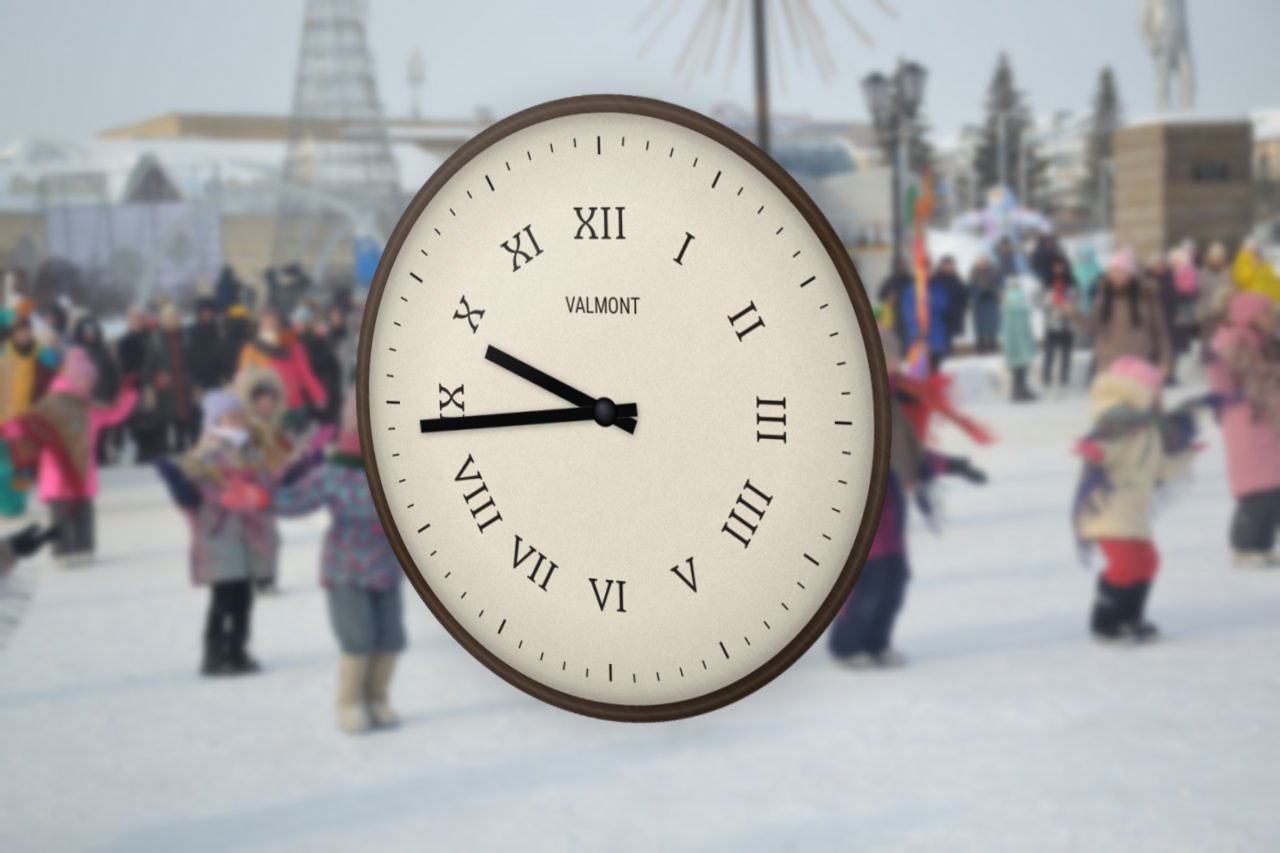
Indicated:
h=9 m=44
